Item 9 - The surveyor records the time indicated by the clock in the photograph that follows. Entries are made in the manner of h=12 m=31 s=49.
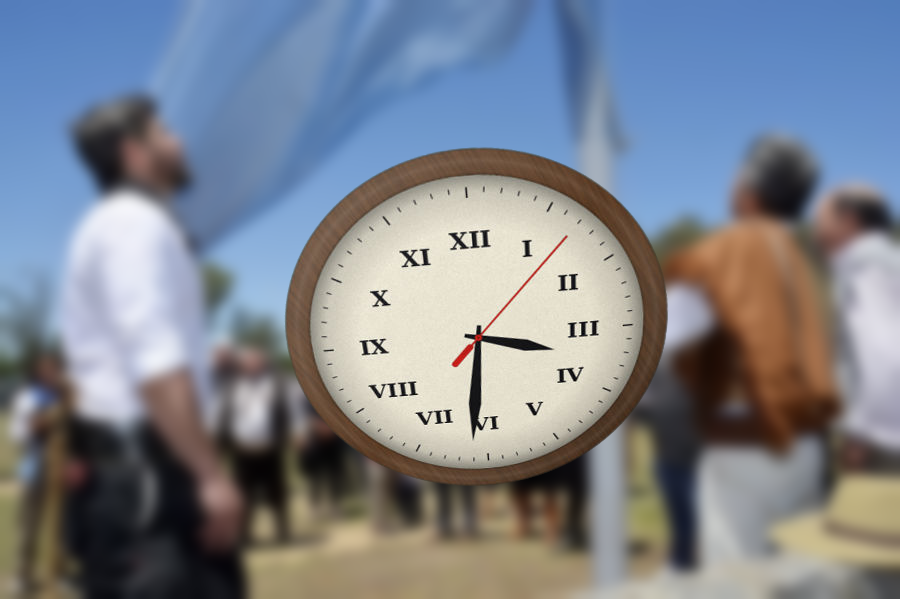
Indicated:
h=3 m=31 s=7
